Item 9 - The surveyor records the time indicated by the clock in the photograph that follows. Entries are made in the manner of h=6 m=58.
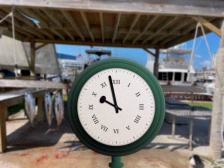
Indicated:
h=9 m=58
